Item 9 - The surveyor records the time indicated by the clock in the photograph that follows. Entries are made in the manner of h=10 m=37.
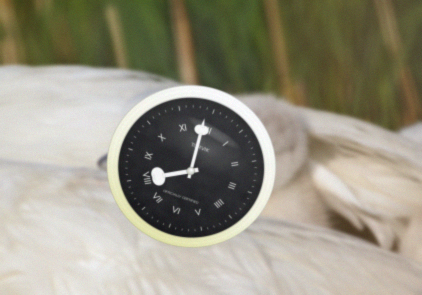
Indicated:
h=7 m=59
